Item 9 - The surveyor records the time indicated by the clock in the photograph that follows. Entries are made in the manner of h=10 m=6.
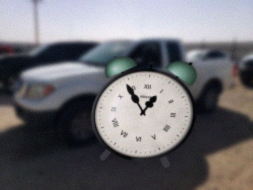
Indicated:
h=12 m=54
